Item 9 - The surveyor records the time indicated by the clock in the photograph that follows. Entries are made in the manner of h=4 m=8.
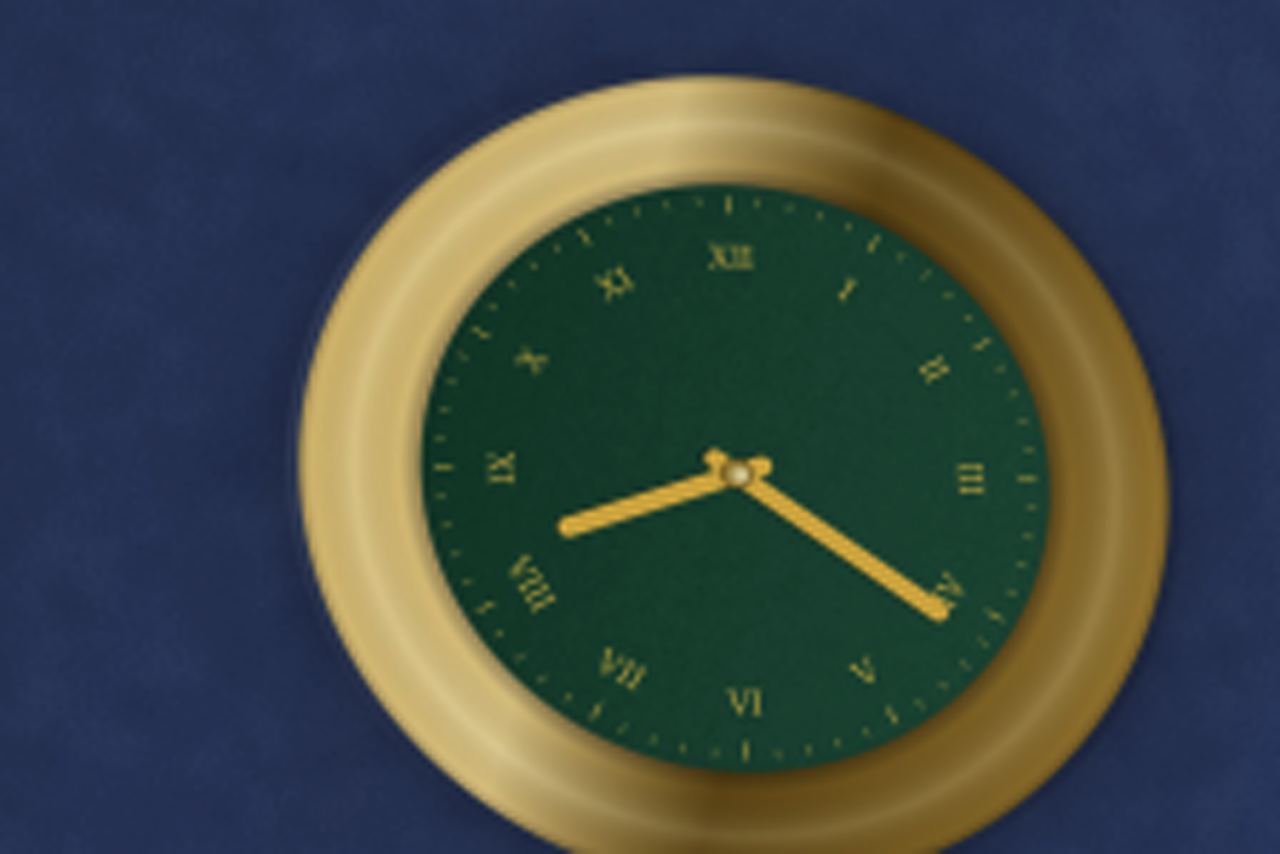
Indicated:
h=8 m=21
